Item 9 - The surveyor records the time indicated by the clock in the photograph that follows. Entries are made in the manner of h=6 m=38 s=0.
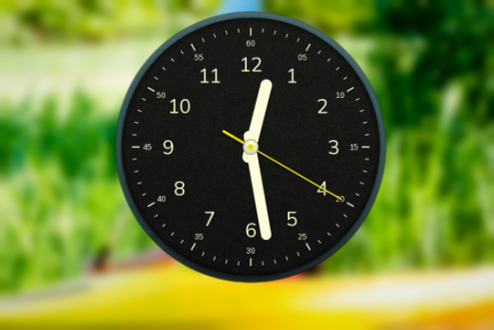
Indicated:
h=12 m=28 s=20
